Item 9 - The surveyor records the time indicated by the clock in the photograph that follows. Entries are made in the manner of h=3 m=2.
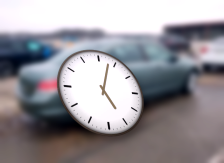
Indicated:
h=5 m=3
